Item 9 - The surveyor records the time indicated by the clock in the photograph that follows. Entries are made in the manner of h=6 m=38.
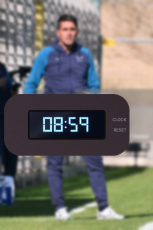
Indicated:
h=8 m=59
